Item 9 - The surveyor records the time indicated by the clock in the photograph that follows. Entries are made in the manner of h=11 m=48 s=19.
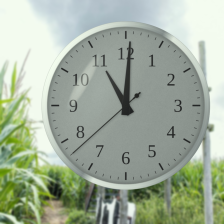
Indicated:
h=11 m=0 s=38
